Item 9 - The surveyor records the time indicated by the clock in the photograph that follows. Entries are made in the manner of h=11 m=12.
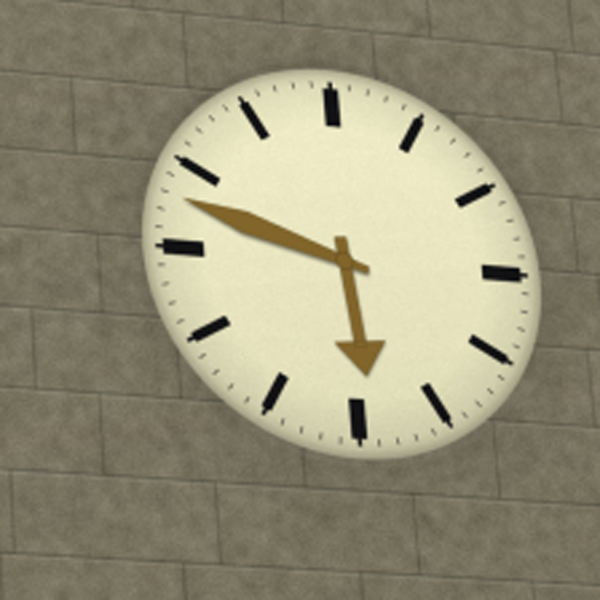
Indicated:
h=5 m=48
